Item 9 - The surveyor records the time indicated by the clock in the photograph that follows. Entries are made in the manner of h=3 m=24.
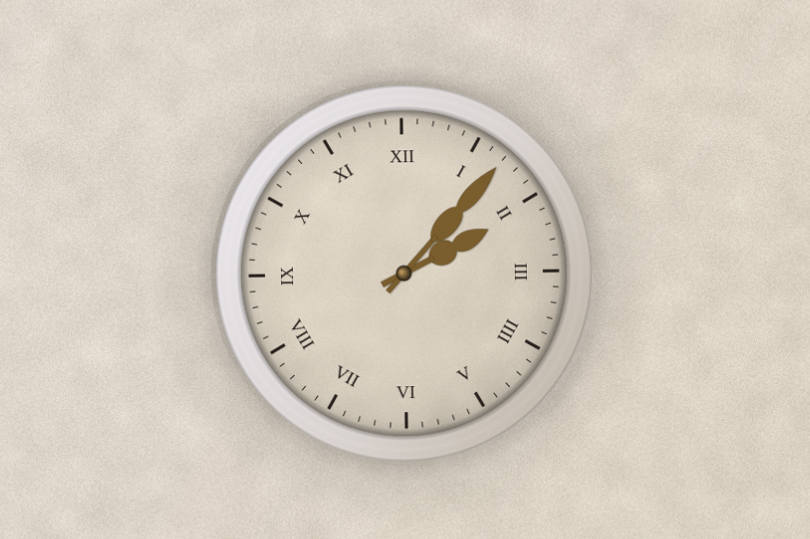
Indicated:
h=2 m=7
